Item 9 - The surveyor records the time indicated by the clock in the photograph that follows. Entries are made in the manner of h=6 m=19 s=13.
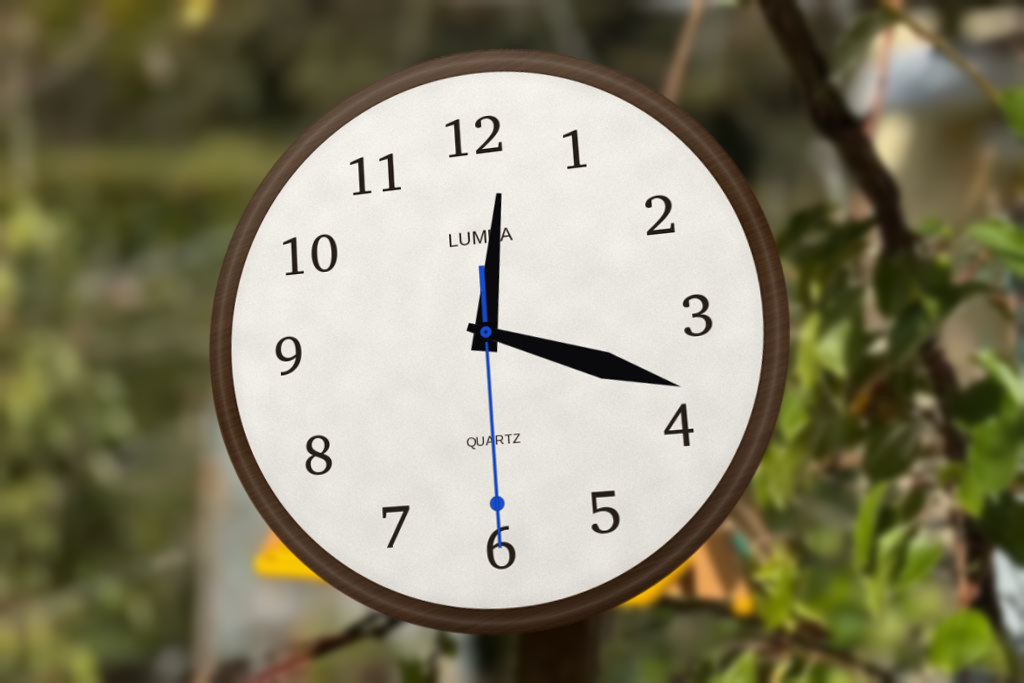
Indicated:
h=12 m=18 s=30
